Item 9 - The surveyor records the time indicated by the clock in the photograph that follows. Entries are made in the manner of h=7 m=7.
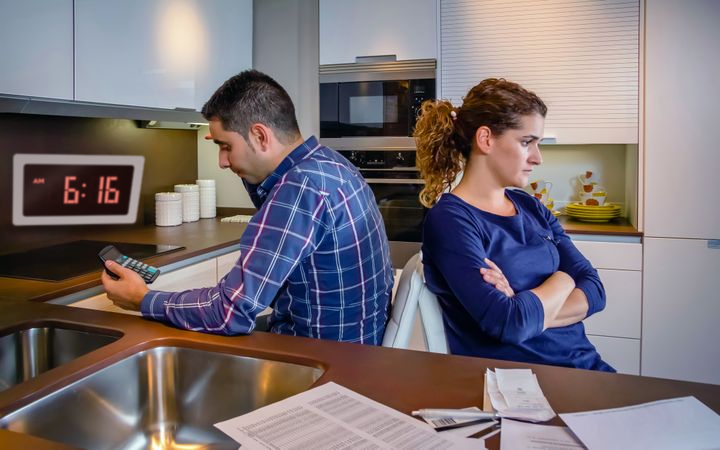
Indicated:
h=6 m=16
